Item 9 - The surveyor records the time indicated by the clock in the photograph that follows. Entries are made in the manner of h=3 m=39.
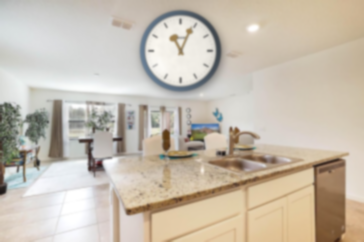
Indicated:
h=11 m=4
